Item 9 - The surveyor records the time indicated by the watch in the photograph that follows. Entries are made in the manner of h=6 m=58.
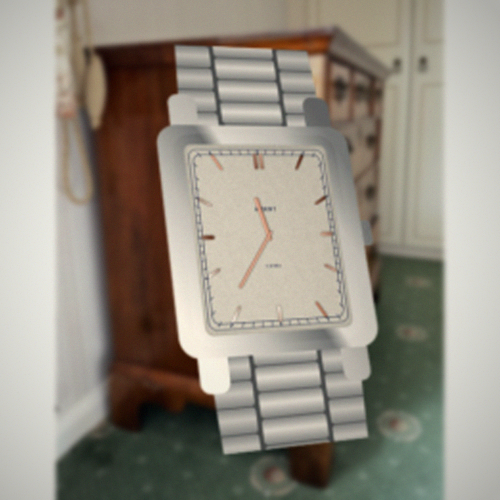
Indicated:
h=11 m=36
